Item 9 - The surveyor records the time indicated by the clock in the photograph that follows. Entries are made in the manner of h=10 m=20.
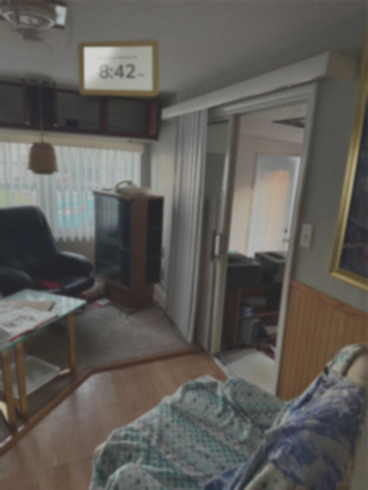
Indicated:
h=8 m=42
